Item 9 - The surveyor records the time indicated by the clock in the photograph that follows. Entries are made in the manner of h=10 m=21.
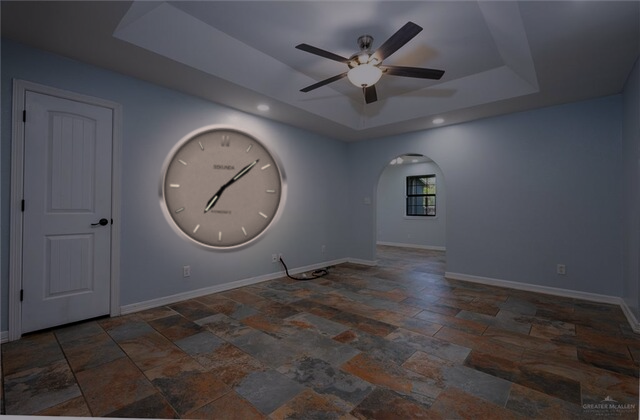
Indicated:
h=7 m=8
